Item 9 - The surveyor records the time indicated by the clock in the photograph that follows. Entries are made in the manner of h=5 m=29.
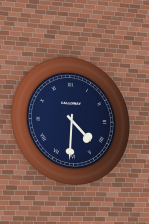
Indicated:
h=4 m=31
